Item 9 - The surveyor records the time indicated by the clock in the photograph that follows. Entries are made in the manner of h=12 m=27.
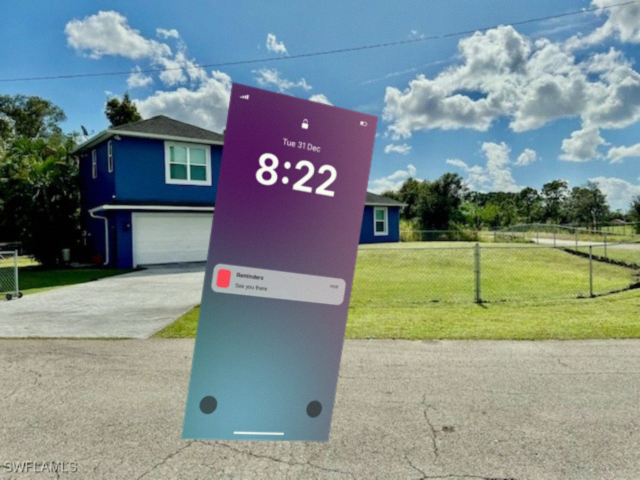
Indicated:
h=8 m=22
